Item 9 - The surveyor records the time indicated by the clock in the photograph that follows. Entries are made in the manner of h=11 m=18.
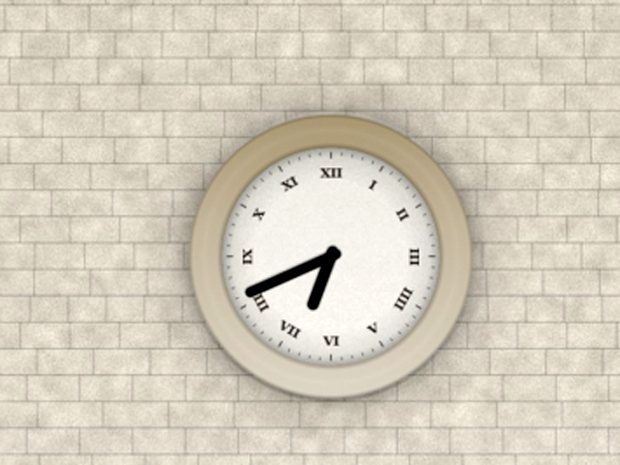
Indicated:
h=6 m=41
